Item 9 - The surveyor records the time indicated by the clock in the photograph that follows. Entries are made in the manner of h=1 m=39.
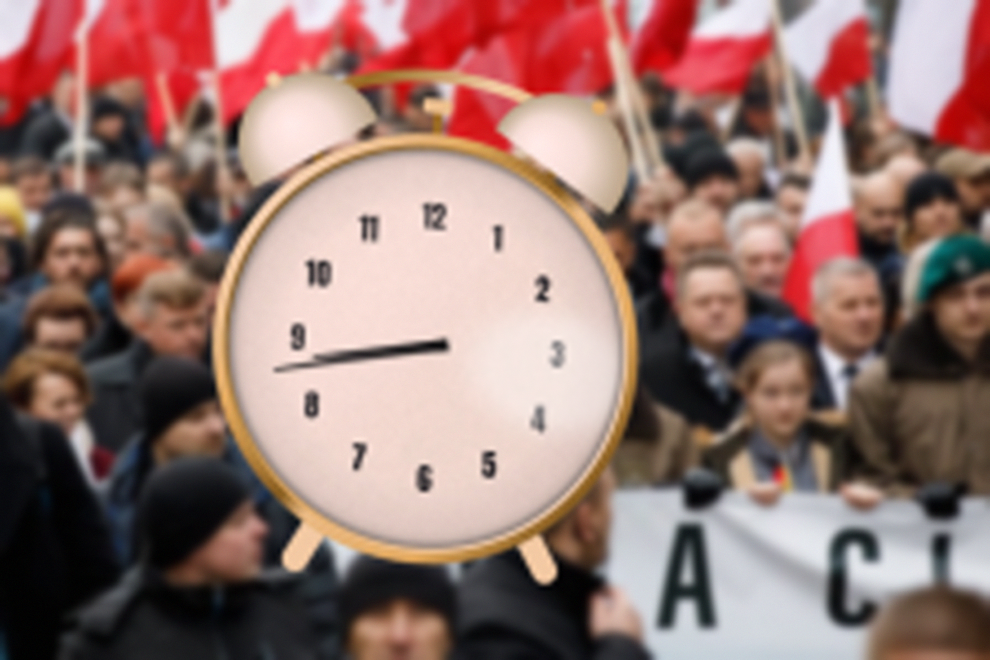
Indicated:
h=8 m=43
